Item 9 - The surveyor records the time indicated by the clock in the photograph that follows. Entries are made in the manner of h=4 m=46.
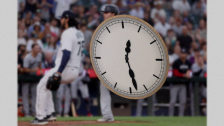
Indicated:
h=12 m=28
